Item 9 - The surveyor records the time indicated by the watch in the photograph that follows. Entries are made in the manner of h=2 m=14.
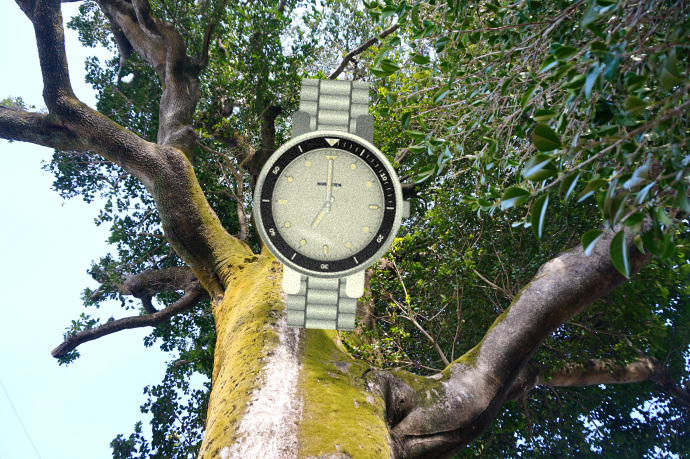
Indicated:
h=7 m=0
